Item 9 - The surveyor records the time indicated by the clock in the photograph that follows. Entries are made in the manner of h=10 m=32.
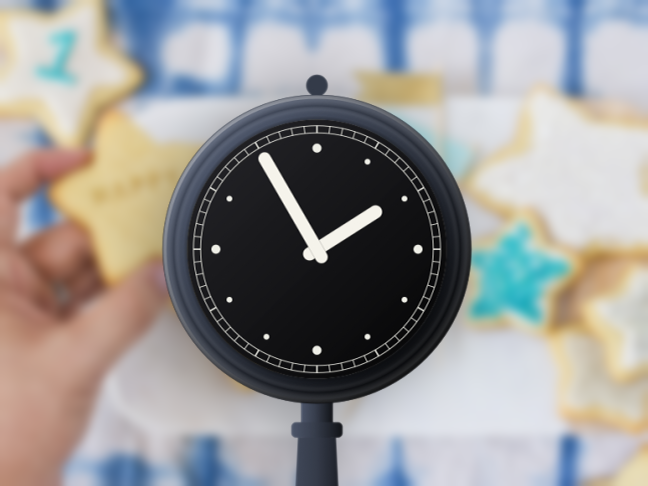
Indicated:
h=1 m=55
